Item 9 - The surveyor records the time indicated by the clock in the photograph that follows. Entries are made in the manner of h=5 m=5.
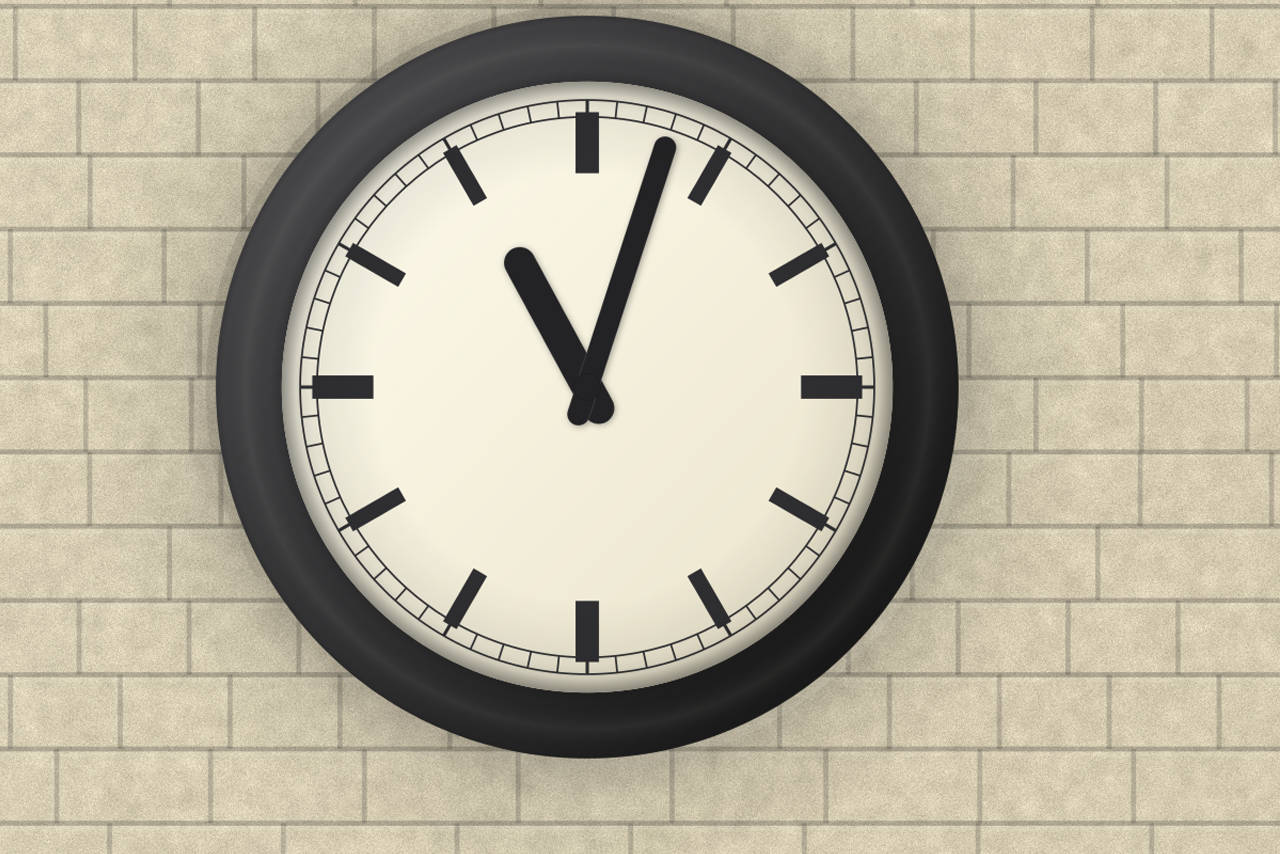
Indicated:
h=11 m=3
